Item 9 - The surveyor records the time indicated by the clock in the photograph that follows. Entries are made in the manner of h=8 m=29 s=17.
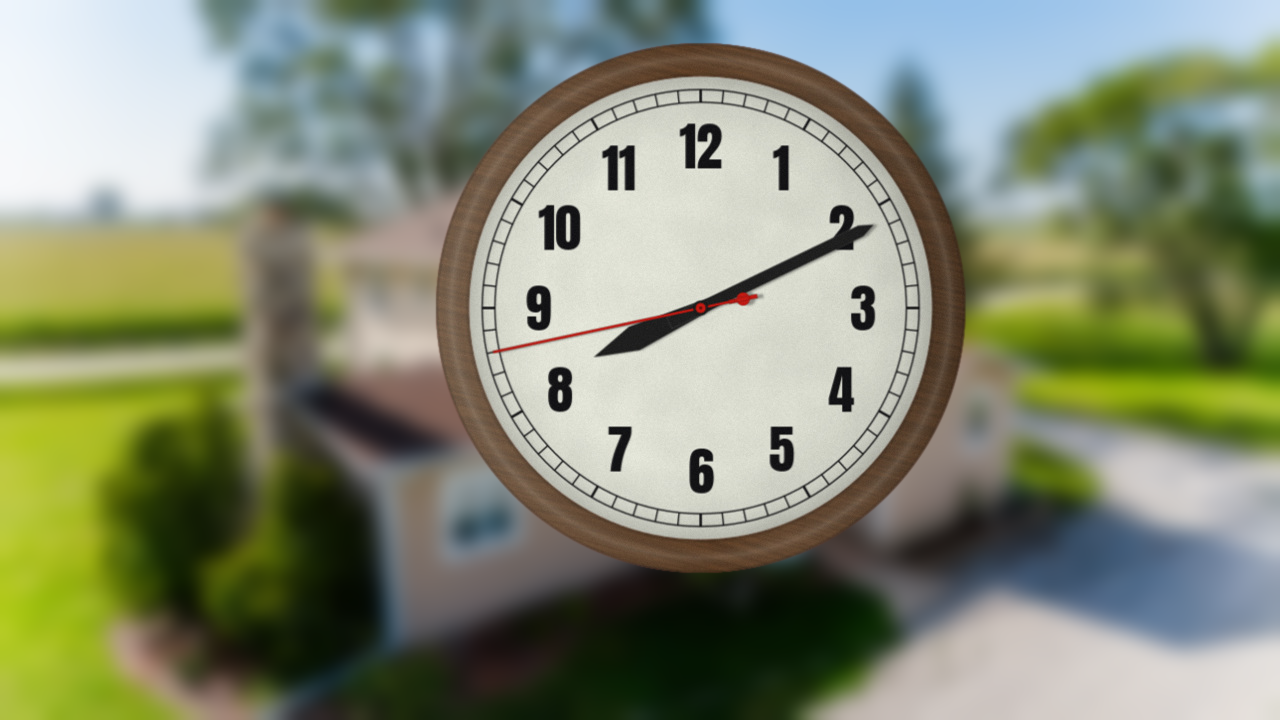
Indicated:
h=8 m=10 s=43
